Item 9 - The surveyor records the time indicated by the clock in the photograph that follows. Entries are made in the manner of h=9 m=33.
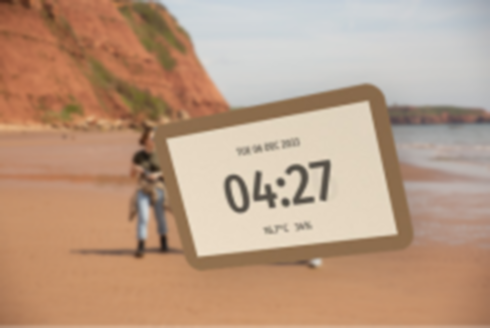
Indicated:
h=4 m=27
